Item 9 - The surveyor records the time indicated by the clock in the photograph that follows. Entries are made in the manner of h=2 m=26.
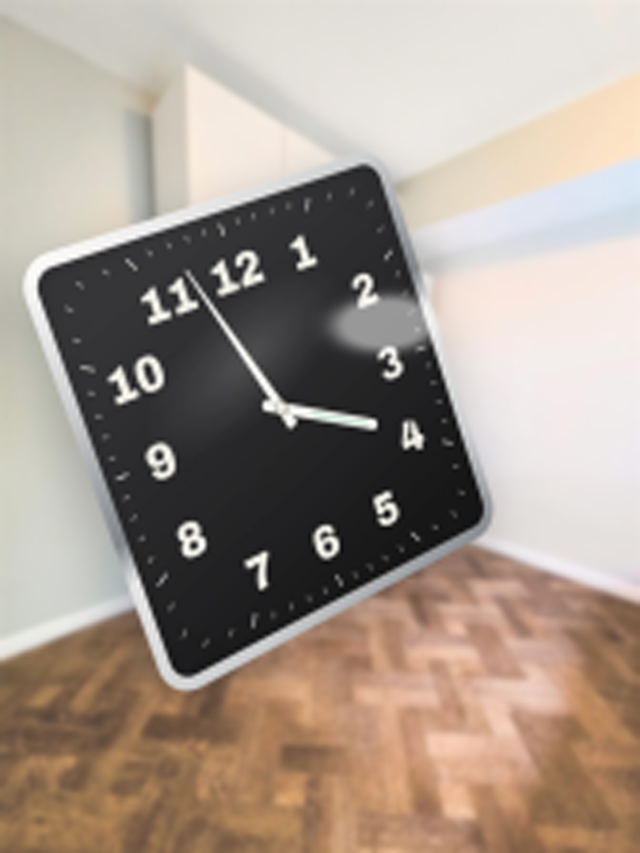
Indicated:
h=3 m=57
